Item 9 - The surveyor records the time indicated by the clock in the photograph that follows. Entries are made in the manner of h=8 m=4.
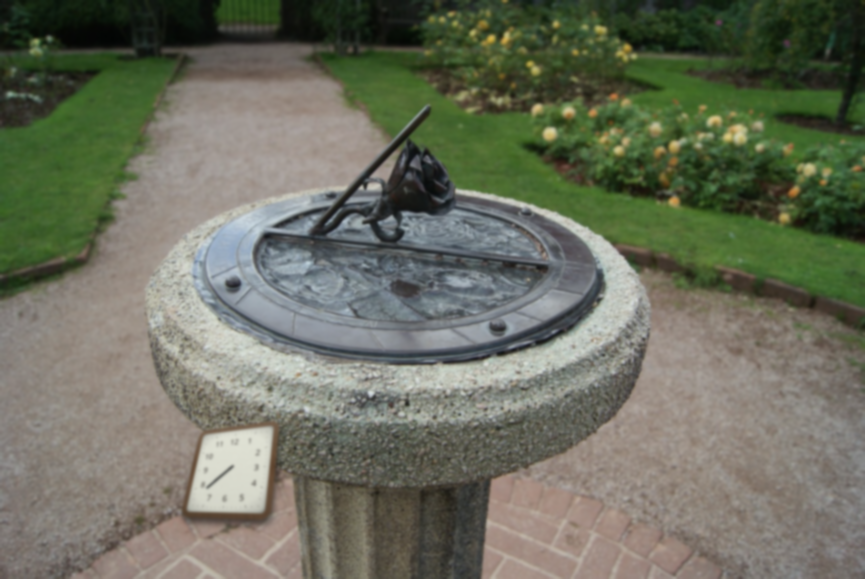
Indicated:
h=7 m=38
